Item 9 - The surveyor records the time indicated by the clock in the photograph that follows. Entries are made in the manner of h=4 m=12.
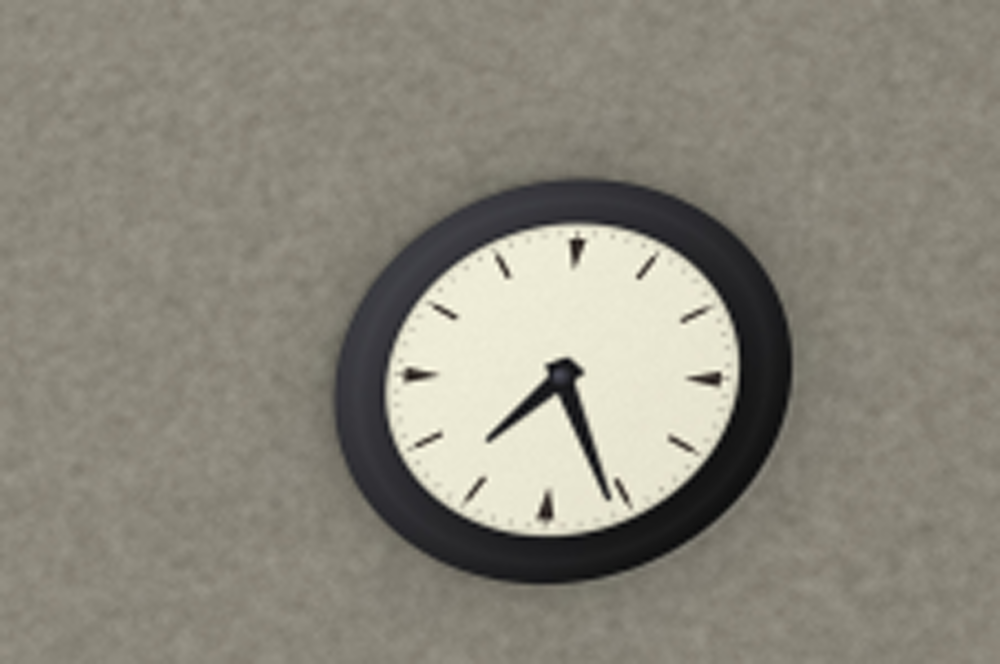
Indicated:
h=7 m=26
